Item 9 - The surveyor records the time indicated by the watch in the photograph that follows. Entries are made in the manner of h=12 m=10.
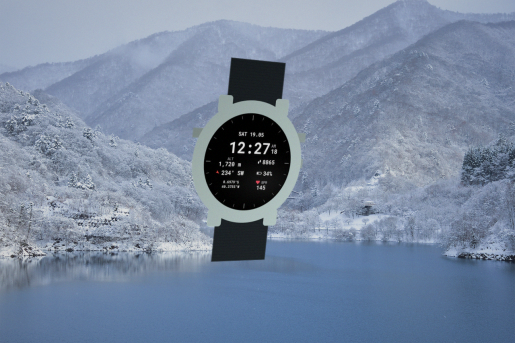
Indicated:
h=12 m=27
